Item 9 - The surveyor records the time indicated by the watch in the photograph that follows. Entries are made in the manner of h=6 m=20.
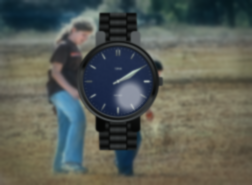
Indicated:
h=2 m=10
